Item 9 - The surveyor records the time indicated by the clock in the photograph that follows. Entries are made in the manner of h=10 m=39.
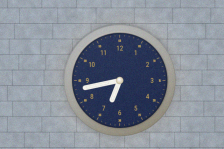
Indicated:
h=6 m=43
